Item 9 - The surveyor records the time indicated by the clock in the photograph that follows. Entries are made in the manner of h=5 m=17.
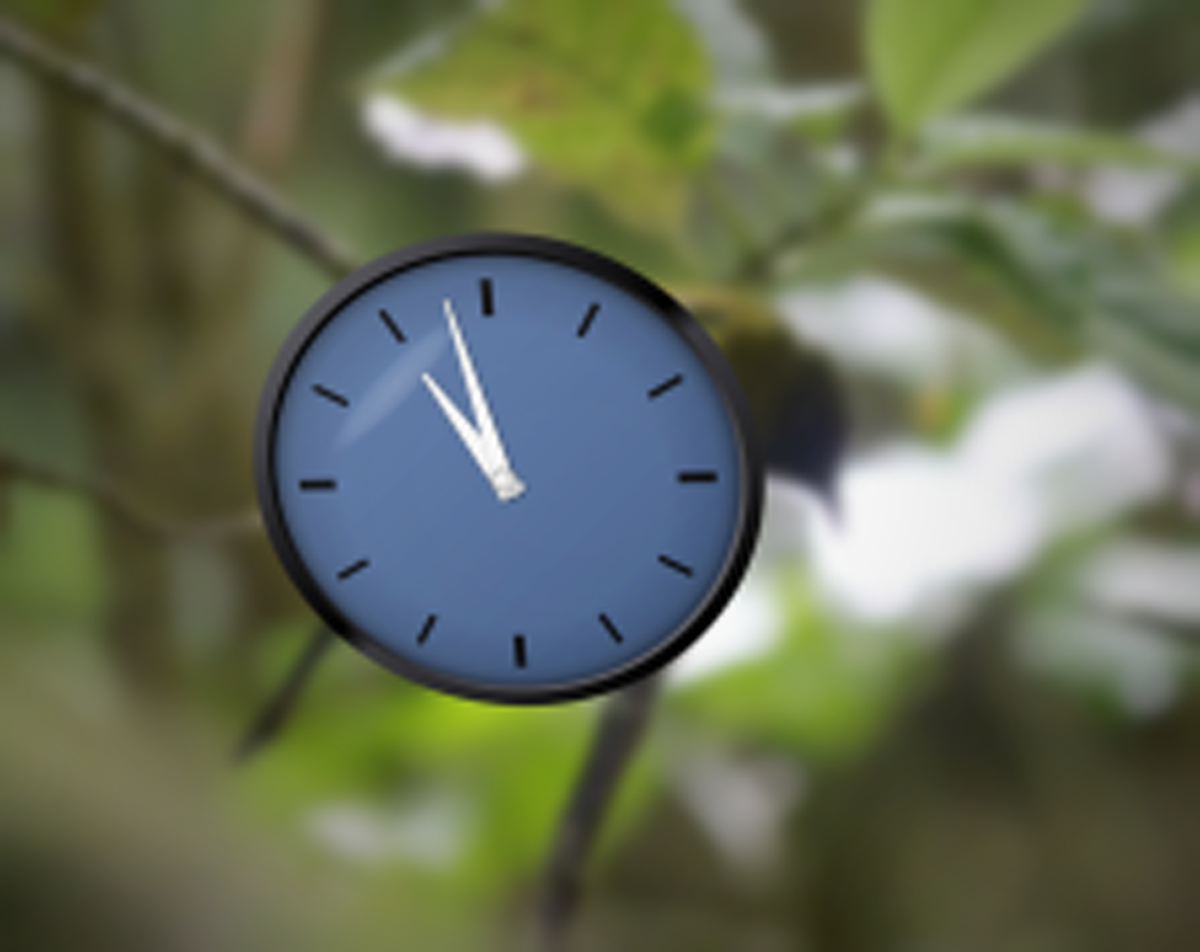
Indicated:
h=10 m=58
